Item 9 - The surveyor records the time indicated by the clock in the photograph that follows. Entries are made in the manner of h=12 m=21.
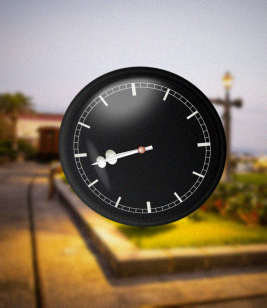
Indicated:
h=8 m=43
